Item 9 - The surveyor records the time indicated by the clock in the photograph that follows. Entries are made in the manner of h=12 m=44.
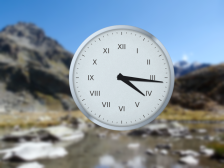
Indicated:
h=4 m=16
